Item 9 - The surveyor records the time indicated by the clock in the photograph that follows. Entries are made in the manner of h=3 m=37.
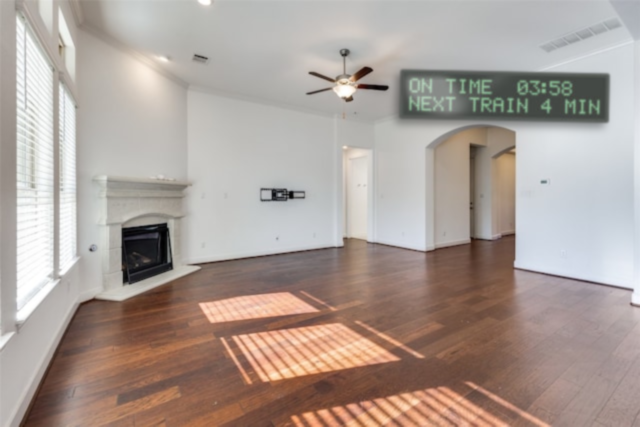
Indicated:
h=3 m=58
